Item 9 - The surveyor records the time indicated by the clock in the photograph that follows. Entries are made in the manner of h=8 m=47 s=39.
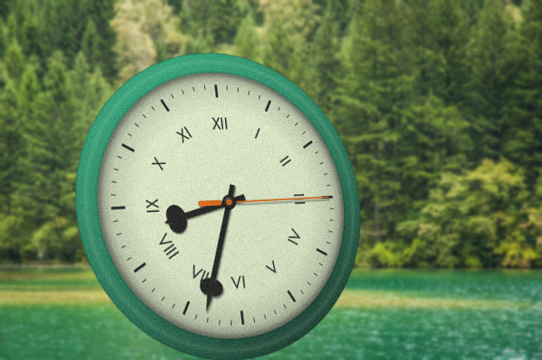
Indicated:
h=8 m=33 s=15
